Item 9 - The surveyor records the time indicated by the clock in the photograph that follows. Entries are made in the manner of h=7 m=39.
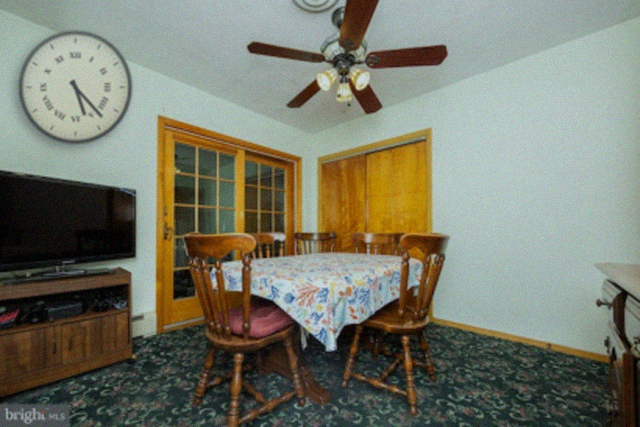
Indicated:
h=5 m=23
